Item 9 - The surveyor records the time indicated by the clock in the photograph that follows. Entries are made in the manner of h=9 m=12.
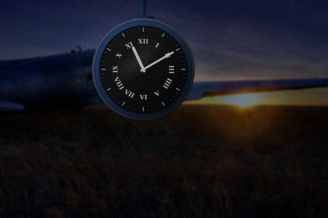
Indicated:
h=11 m=10
